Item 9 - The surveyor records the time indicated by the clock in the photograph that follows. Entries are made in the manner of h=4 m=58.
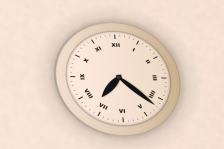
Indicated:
h=7 m=22
